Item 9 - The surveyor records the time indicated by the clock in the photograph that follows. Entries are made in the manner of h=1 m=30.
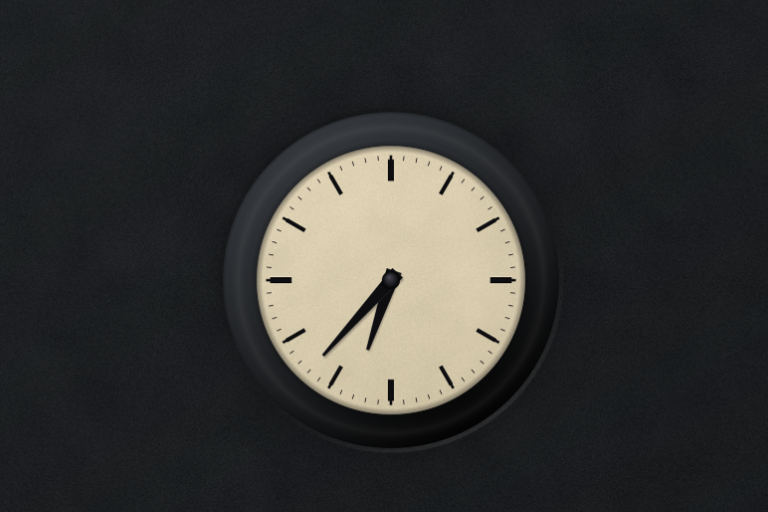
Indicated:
h=6 m=37
